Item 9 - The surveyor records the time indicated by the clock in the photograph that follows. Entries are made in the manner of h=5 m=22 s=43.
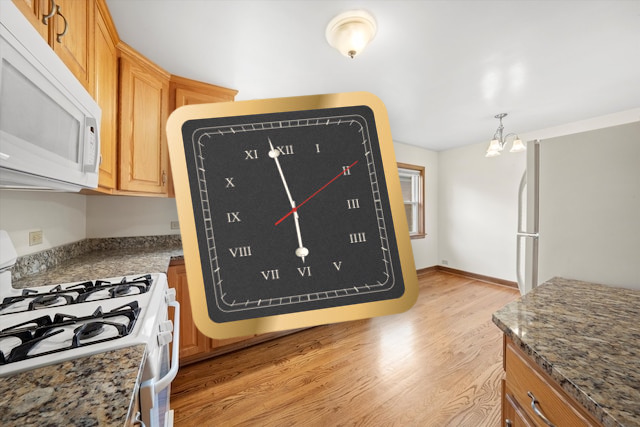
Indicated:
h=5 m=58 s=10
